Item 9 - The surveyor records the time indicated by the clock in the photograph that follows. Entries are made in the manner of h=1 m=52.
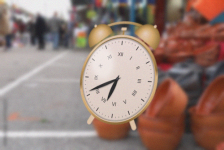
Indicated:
h=6 m=41
